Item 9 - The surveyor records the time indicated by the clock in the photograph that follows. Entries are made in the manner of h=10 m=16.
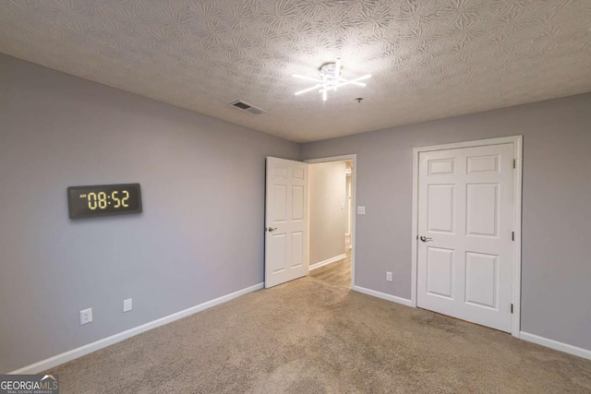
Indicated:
h=8 m=52
